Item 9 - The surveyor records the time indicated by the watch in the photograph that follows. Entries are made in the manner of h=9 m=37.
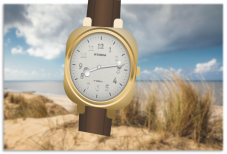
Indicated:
h=8 m=13
